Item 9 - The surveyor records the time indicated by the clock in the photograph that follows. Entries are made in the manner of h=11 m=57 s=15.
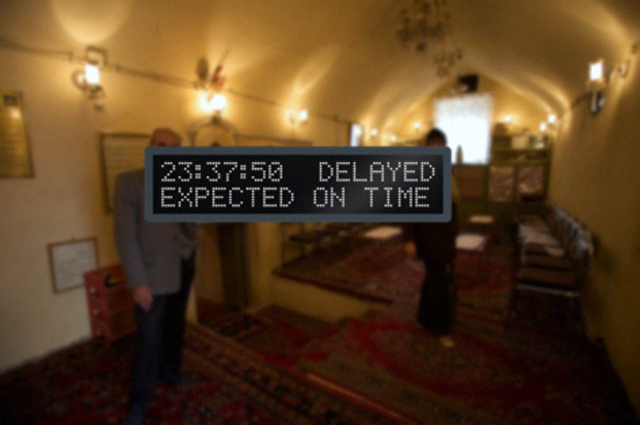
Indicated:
h=23 m=37 s=50
